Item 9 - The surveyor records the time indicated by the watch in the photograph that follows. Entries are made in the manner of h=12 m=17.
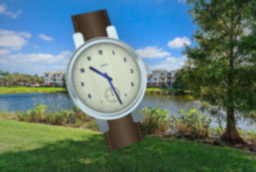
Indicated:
h=10 m=28
